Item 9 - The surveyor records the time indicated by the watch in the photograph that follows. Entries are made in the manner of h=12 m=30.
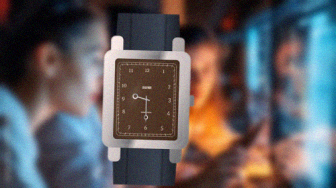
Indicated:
h=9 m=30
